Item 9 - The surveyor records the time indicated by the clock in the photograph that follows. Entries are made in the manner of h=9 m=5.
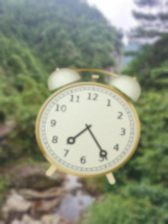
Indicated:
h=7 m=24
